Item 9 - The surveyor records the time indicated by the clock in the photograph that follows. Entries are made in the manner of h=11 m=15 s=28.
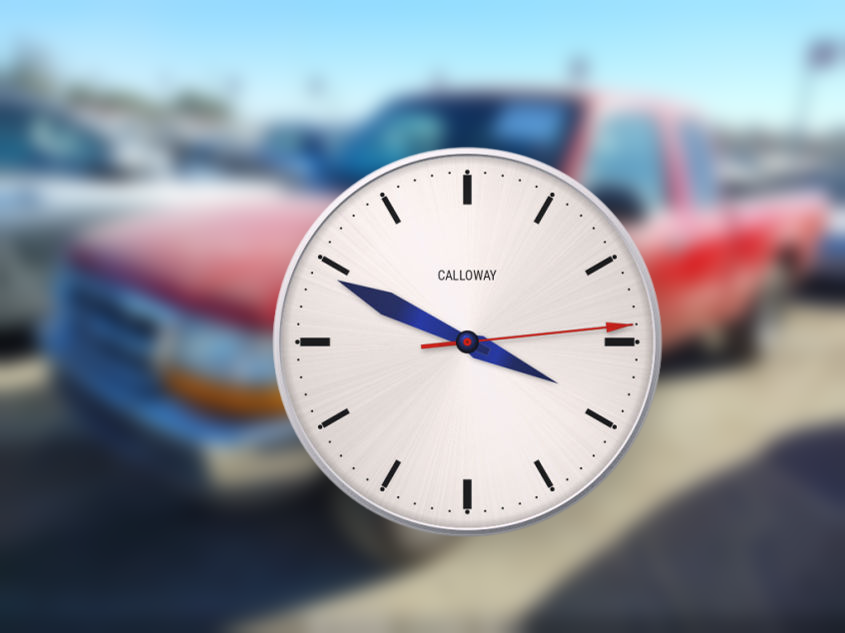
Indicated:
h=3 m=49 s=14
